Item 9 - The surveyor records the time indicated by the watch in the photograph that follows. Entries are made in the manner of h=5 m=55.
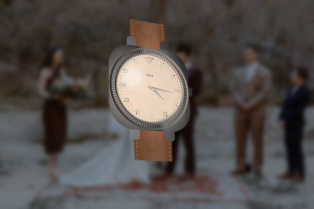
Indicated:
h=4 m=16
